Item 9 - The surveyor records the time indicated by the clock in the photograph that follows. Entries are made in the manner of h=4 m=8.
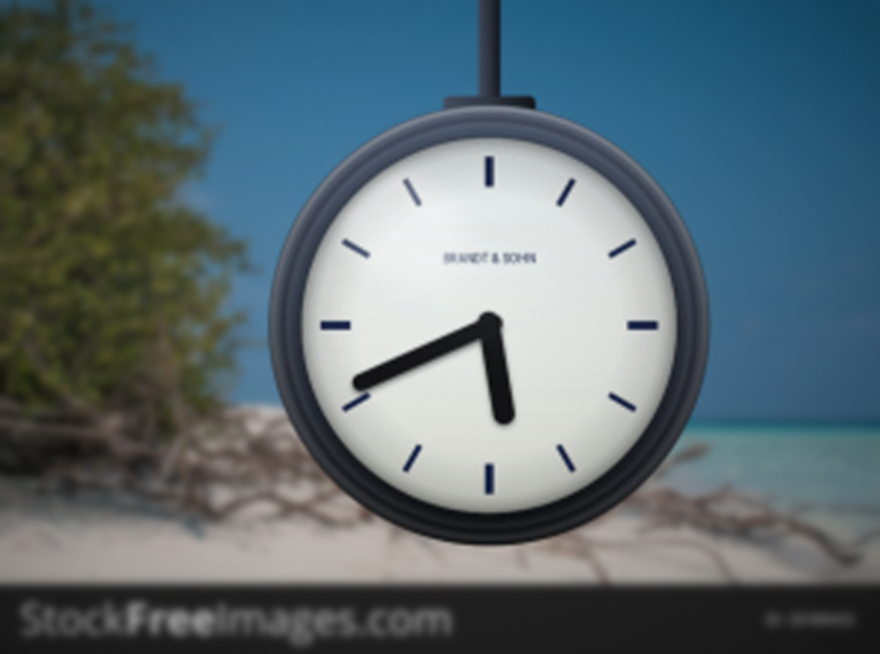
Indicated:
h=5 m=41
